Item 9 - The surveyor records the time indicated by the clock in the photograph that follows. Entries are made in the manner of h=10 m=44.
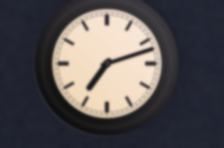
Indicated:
h=7 m=12
